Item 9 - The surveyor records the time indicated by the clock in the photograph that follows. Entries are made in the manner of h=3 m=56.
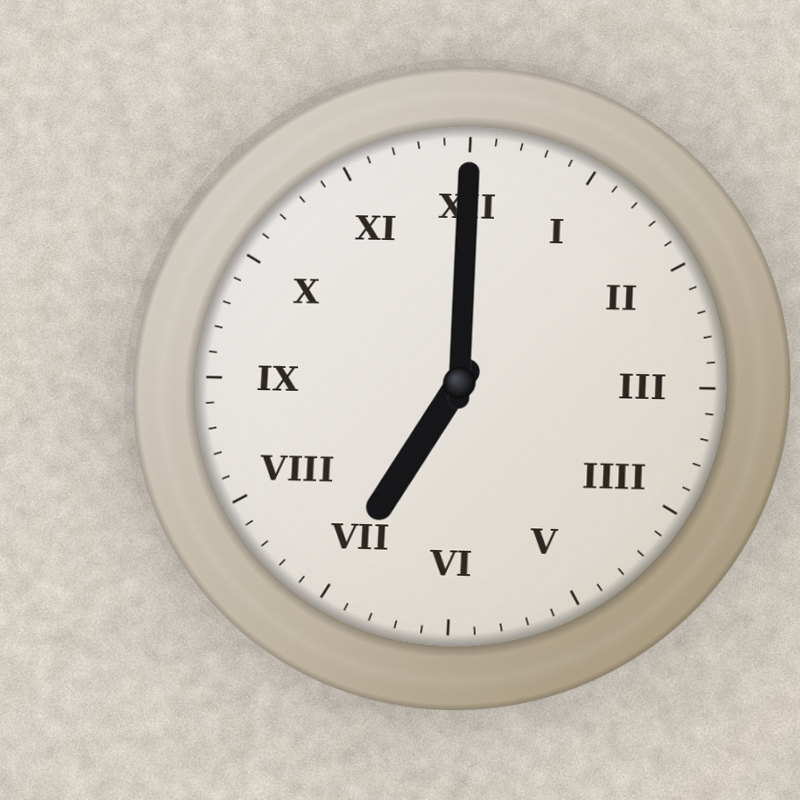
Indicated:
h=7 m=0
